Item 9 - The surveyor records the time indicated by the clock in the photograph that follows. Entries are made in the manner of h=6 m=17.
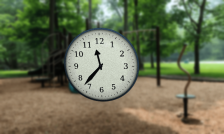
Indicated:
h=11 m=37
